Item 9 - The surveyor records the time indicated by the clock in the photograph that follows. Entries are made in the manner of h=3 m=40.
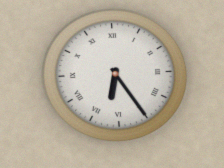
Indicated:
h=6 m=25
